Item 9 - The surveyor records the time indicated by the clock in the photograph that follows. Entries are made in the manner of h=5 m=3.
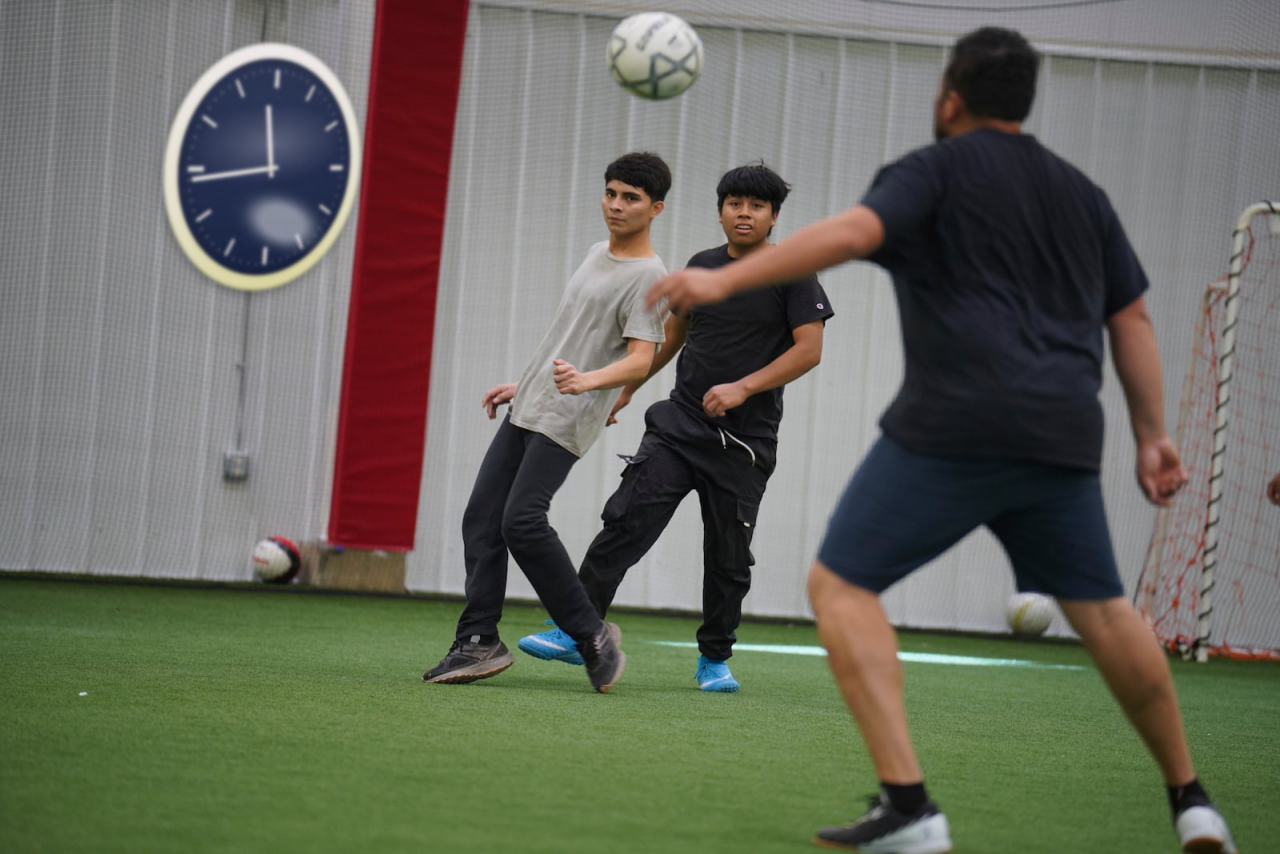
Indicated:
h=11 m=44
